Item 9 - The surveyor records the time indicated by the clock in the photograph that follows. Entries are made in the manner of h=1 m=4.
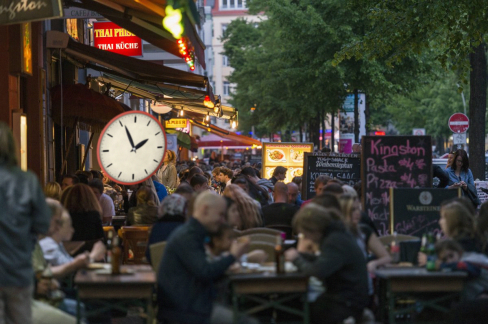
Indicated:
h=1 m=56
